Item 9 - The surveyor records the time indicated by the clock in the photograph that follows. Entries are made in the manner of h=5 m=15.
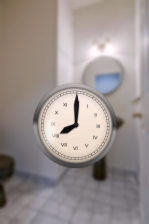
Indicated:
h=8 m=0
